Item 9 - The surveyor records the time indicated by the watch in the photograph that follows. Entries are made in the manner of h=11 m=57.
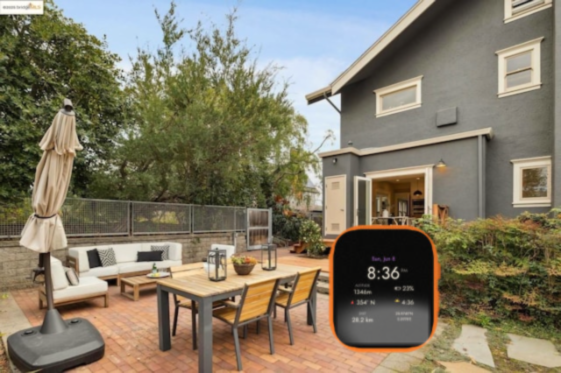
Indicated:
h=8 m=36
